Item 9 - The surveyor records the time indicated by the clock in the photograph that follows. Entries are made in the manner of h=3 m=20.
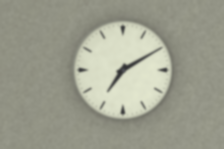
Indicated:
h=7 m=10
